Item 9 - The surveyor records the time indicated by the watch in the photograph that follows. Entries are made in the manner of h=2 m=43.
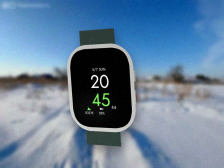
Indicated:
h=20 m=45
